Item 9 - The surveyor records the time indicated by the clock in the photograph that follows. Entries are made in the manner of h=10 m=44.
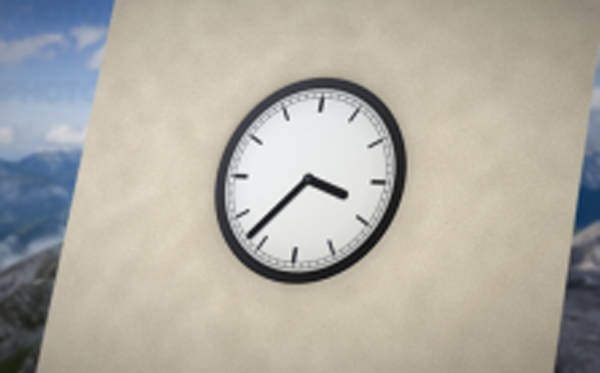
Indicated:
h=3 m=37
